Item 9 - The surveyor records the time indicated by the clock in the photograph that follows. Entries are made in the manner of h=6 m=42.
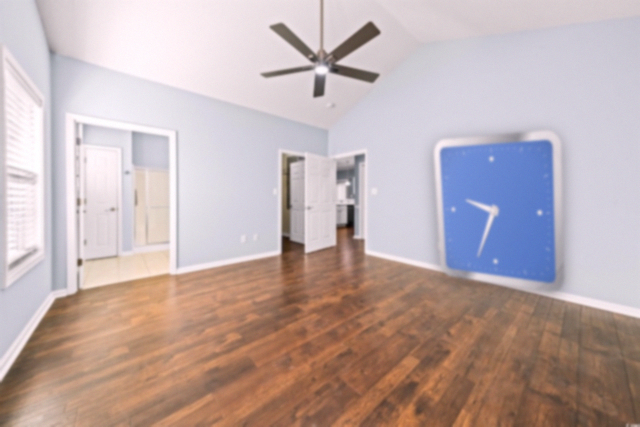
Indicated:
h=9 m=34
